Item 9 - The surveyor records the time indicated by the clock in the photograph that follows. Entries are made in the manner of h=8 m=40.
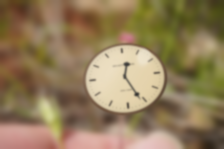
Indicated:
h=12 m=26
